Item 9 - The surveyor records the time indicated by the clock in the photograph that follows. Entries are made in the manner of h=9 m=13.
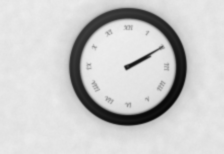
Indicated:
h=2 m=10
